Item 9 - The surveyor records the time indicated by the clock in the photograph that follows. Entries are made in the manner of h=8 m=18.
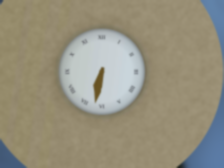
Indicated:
h=6 m=32
